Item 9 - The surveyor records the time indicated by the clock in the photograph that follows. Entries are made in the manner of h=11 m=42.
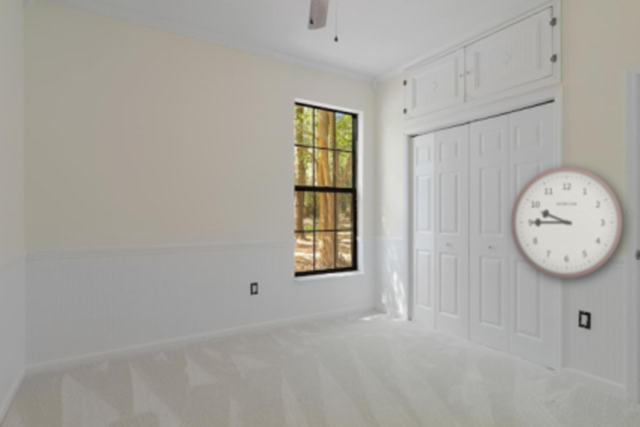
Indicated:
h=9 m=45
